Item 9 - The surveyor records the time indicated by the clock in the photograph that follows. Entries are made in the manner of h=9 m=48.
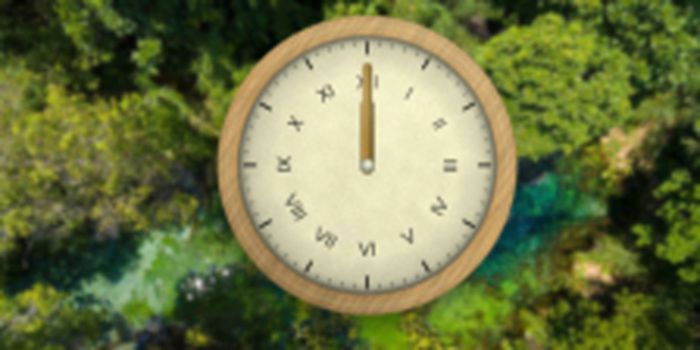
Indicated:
h=12 m=0
